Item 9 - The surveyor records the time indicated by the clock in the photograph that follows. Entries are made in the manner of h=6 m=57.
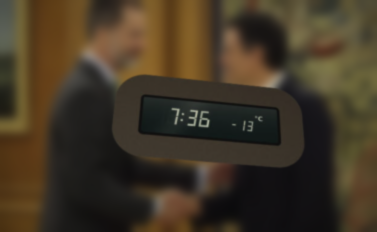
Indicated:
h=7 m=36
